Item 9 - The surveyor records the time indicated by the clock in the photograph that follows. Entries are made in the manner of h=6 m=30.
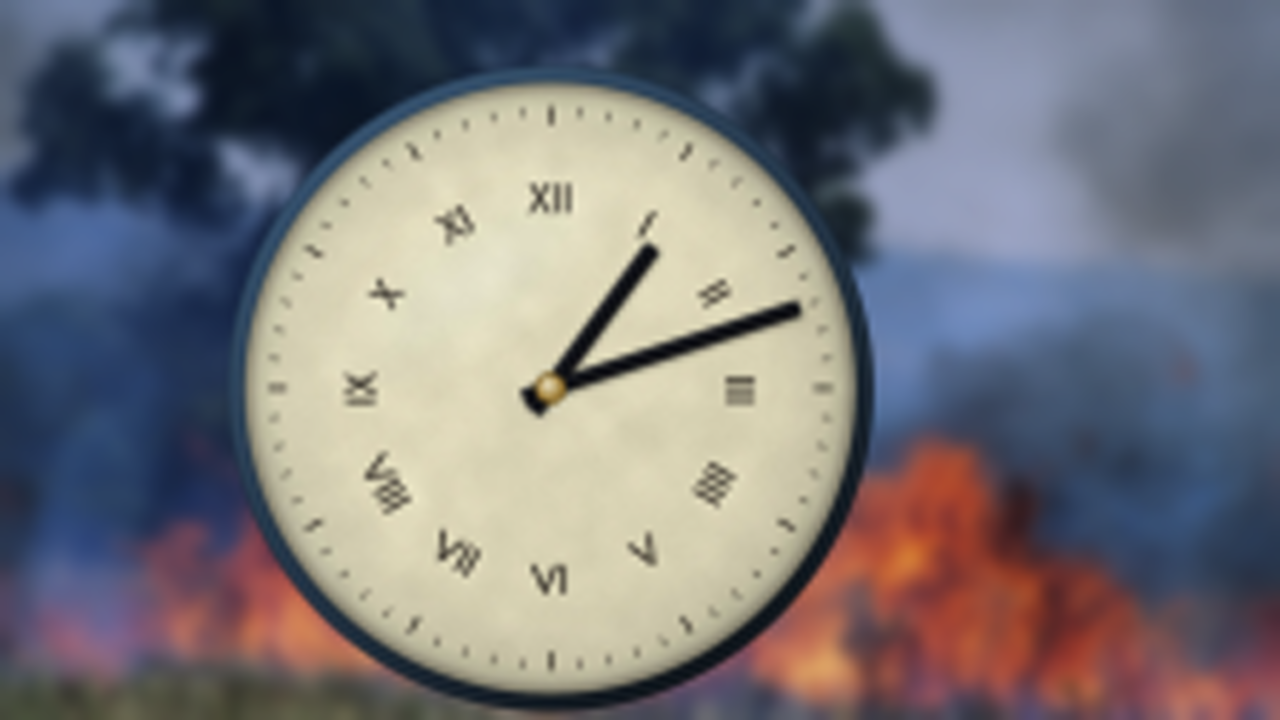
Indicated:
h=1 m=12
